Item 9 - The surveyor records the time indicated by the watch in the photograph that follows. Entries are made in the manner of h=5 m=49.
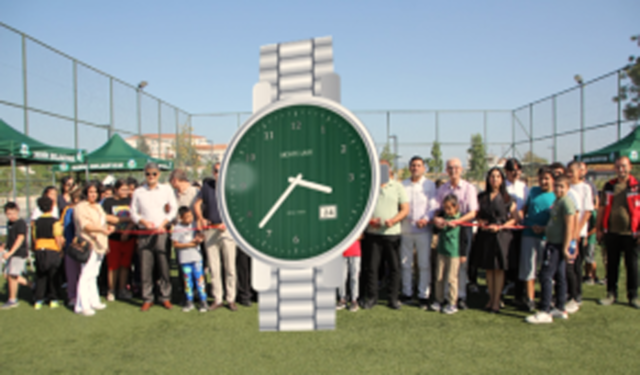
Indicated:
h=3 m=37
